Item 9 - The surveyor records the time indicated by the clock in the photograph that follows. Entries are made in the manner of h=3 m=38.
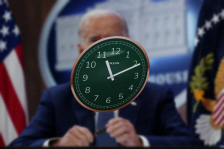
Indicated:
h=11 m=11
